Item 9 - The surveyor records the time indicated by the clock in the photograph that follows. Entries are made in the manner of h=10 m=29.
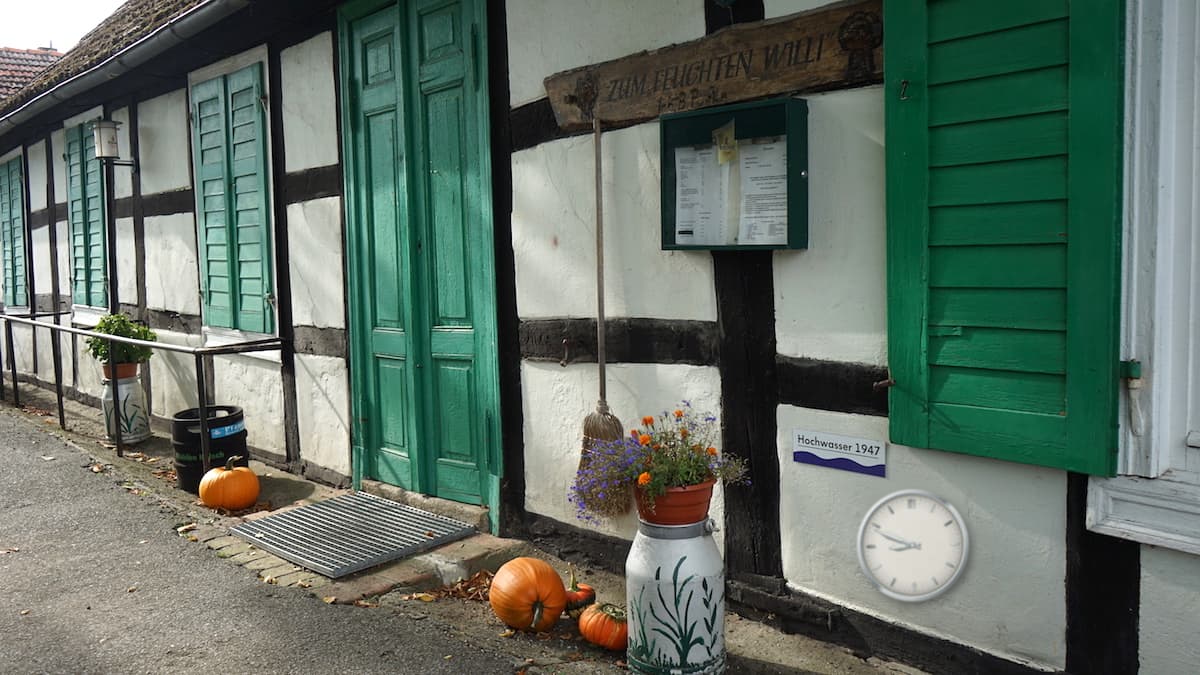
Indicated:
h=8 m=49
